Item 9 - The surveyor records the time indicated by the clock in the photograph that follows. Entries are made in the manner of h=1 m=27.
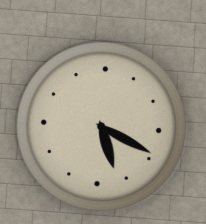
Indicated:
h=5 m=19
